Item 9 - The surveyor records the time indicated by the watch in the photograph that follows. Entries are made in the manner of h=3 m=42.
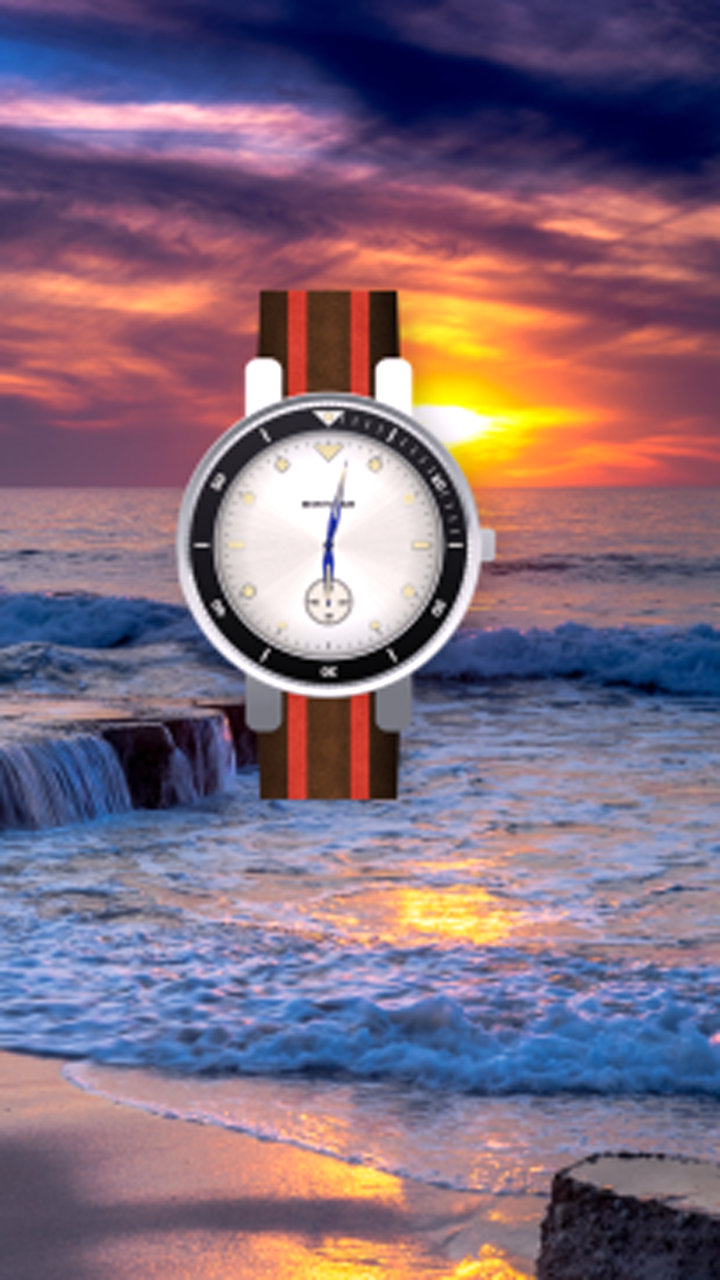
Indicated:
h=6 m=2
